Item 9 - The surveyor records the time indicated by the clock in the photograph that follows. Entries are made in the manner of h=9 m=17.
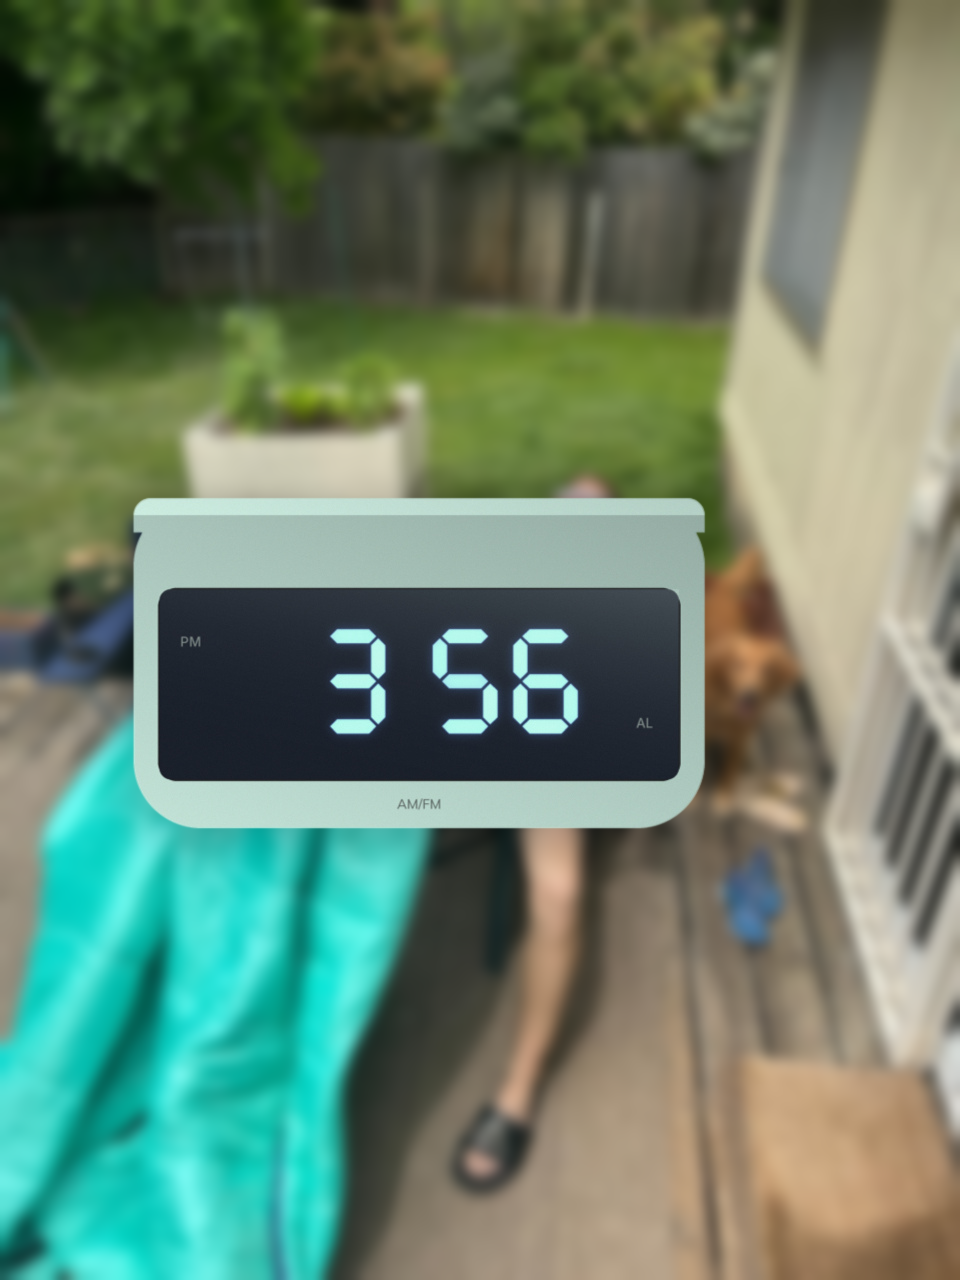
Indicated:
h=3 m=56
